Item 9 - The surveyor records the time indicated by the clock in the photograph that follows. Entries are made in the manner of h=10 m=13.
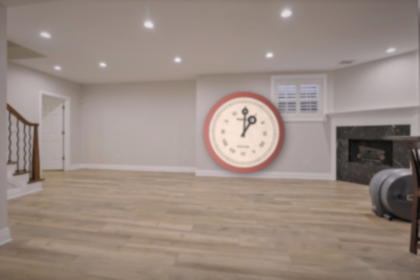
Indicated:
h=1 m=0
